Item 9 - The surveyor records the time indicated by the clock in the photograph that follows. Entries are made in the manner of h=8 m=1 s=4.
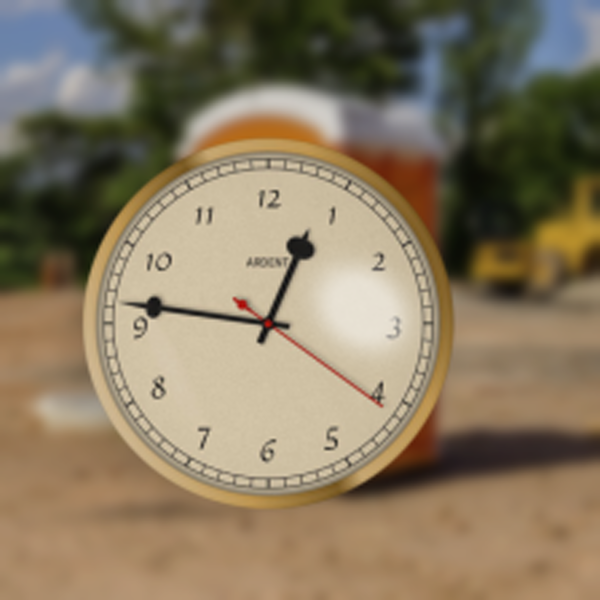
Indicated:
h=12 m=46 s=21
